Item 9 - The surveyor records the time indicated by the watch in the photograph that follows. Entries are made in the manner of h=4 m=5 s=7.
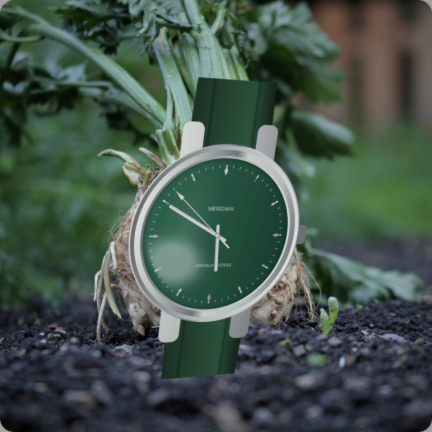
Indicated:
h=5 m=49 s=52
